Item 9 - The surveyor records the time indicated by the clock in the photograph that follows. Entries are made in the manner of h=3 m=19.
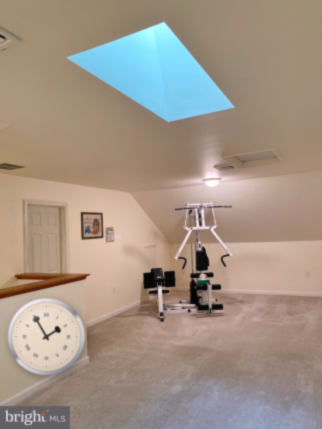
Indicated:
h=1 m=55
